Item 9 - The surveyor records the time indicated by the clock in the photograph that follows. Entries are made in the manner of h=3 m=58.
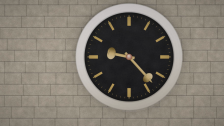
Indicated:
h=9 m=23
